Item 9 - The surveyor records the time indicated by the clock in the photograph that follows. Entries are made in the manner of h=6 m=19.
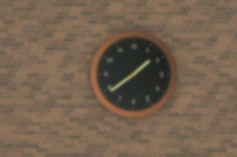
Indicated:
h=1 m=39
